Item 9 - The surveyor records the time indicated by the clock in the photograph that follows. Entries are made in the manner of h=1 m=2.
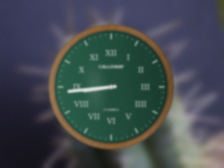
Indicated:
h=8 m=44
